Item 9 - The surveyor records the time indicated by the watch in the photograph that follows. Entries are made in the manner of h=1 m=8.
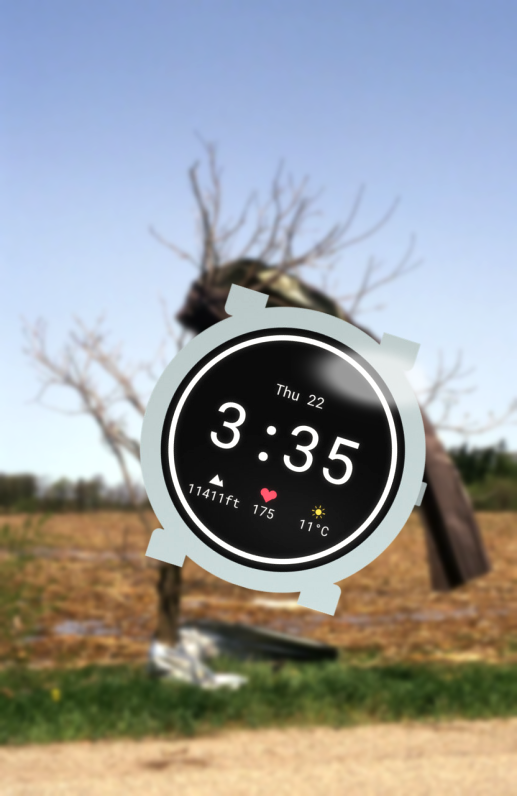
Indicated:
h=3 m=35
